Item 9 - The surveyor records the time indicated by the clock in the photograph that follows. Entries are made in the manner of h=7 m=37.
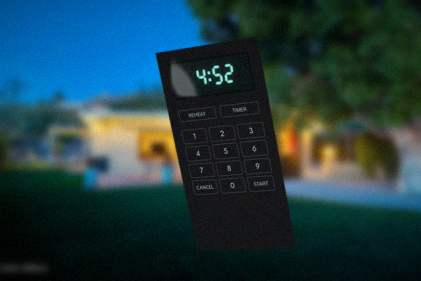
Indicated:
h=4 m=52
